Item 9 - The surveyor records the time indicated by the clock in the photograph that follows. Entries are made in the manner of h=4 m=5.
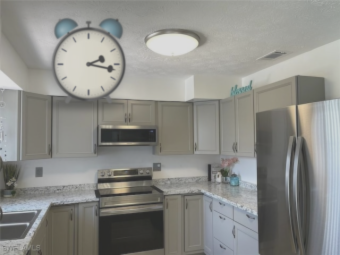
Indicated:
h=2 m=17
